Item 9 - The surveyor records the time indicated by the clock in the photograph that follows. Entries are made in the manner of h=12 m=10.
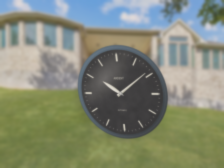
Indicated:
h=10 m=9
